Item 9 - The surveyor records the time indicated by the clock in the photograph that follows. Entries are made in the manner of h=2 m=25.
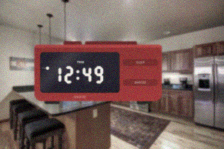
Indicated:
h=12 m=49
